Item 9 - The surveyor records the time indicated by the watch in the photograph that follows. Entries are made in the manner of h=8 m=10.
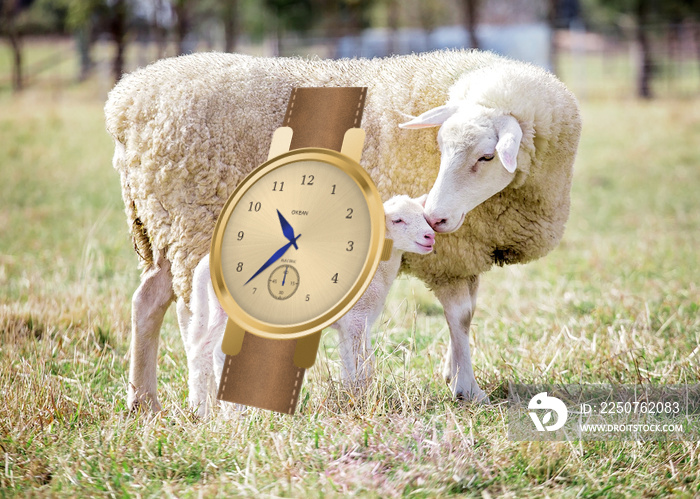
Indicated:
h=10 m=37
